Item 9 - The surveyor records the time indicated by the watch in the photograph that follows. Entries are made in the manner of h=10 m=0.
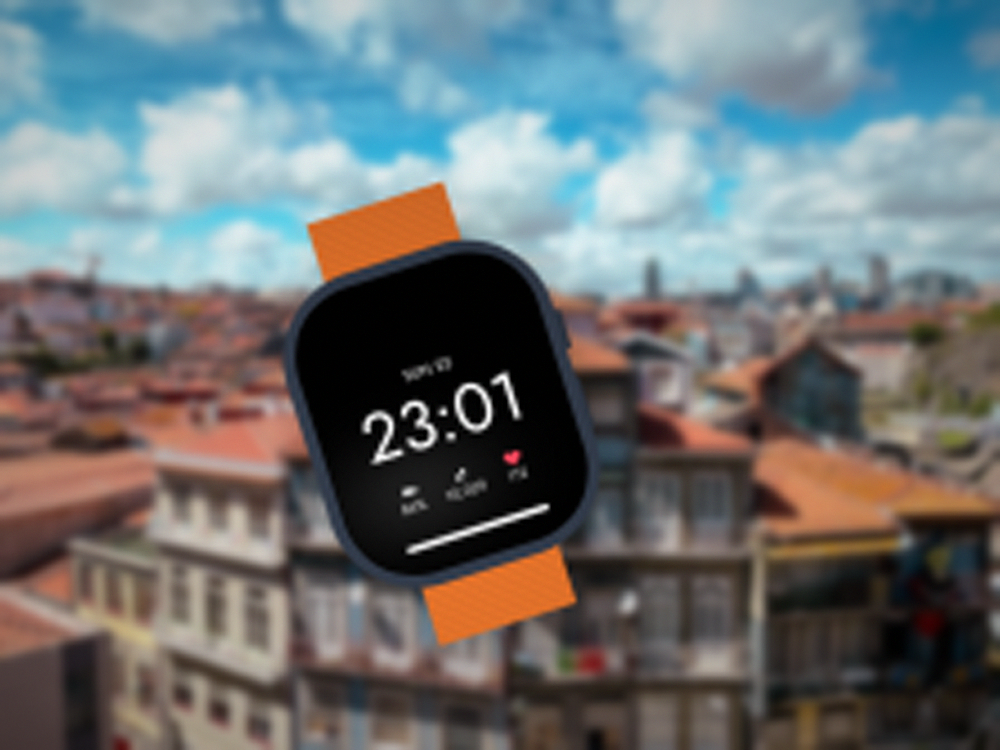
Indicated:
h=23 m=1
